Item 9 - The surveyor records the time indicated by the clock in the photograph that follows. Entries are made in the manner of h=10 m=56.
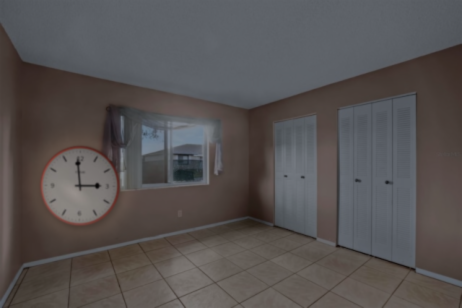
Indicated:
h=2 m=59
